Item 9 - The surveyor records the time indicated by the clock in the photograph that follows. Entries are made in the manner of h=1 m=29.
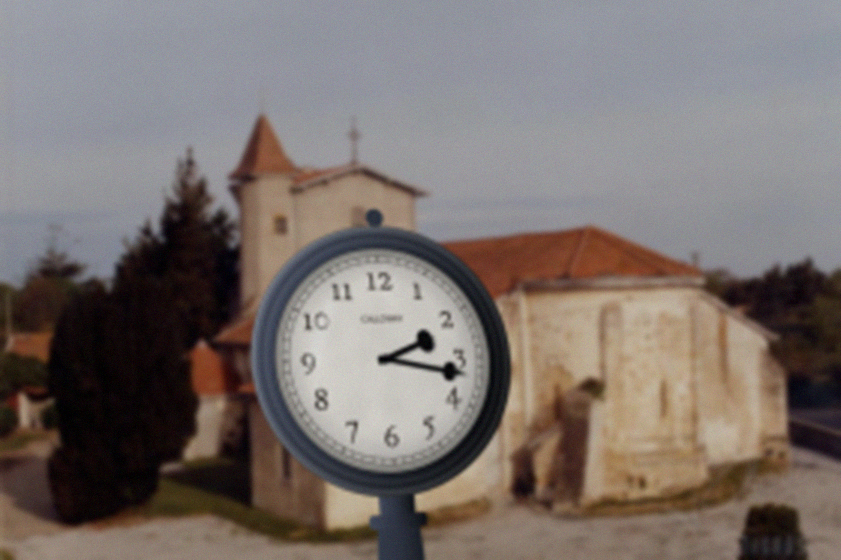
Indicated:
h=2 m=17
